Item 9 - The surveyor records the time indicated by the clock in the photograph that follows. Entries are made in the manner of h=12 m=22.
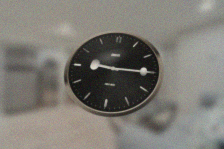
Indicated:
h=9 m=15
